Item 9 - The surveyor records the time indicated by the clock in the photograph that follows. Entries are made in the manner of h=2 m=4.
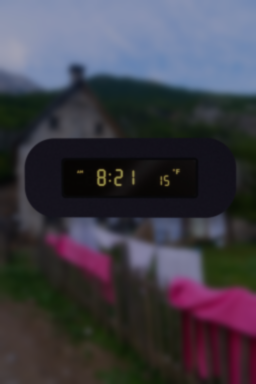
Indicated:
h=8 m=21
